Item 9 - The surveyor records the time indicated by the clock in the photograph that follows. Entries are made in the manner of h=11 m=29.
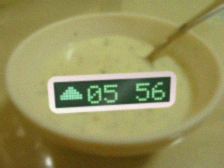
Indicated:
h=5 m=56
